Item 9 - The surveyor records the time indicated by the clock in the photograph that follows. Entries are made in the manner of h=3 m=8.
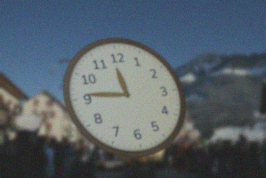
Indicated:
h=11 m=46
